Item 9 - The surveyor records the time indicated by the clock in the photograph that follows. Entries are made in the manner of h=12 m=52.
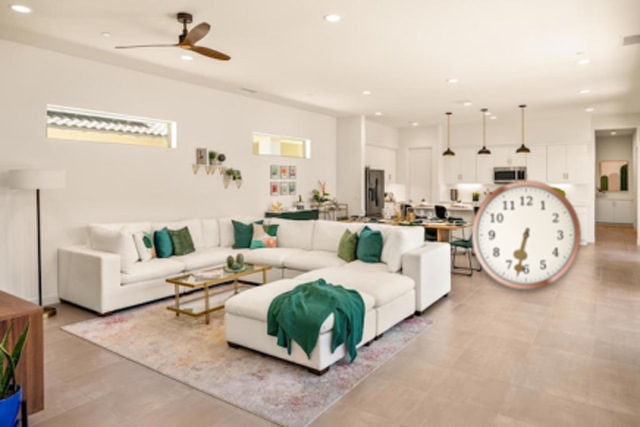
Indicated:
h=6 m=32
